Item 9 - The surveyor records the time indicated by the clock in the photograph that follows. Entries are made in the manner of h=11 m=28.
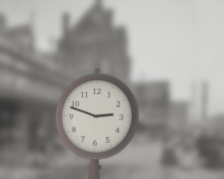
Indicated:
h=2 m=48
